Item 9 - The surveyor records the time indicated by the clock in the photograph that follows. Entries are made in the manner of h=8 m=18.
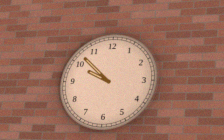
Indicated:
h=9 m=52
